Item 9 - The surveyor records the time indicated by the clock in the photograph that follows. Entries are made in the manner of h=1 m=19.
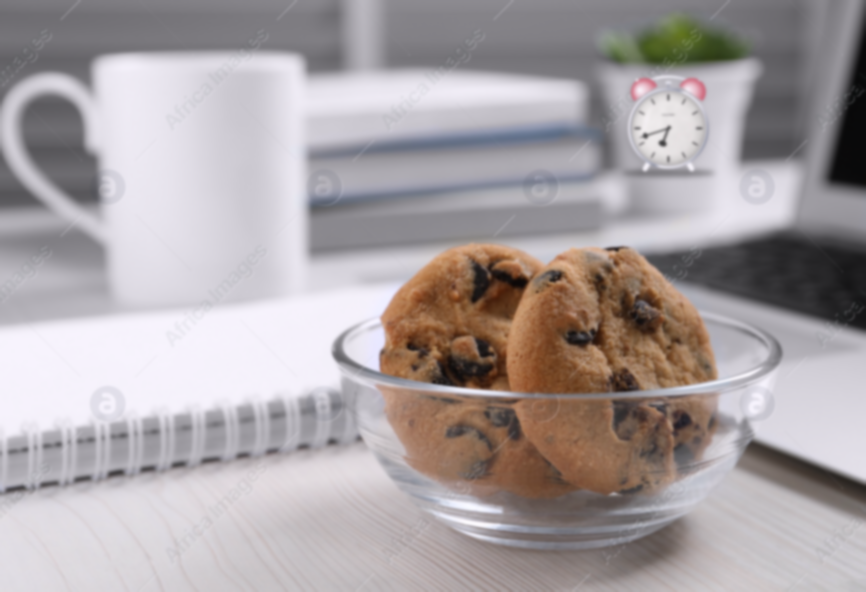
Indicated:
h=6 m=42
